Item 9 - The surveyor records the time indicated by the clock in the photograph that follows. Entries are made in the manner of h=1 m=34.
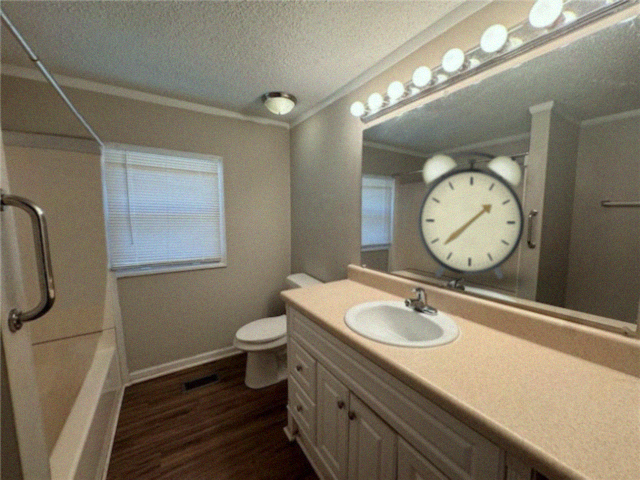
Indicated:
h=1 m=38
